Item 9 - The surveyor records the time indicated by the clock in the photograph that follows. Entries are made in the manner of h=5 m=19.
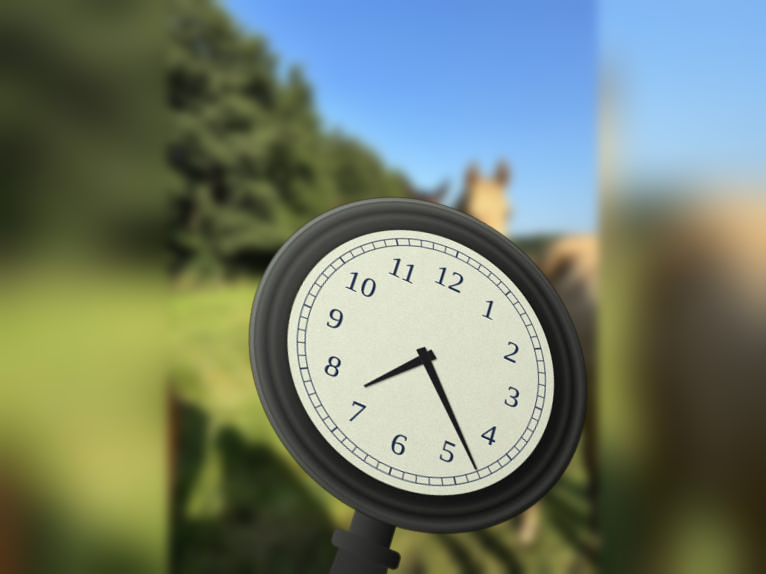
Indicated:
h=7 m=23
